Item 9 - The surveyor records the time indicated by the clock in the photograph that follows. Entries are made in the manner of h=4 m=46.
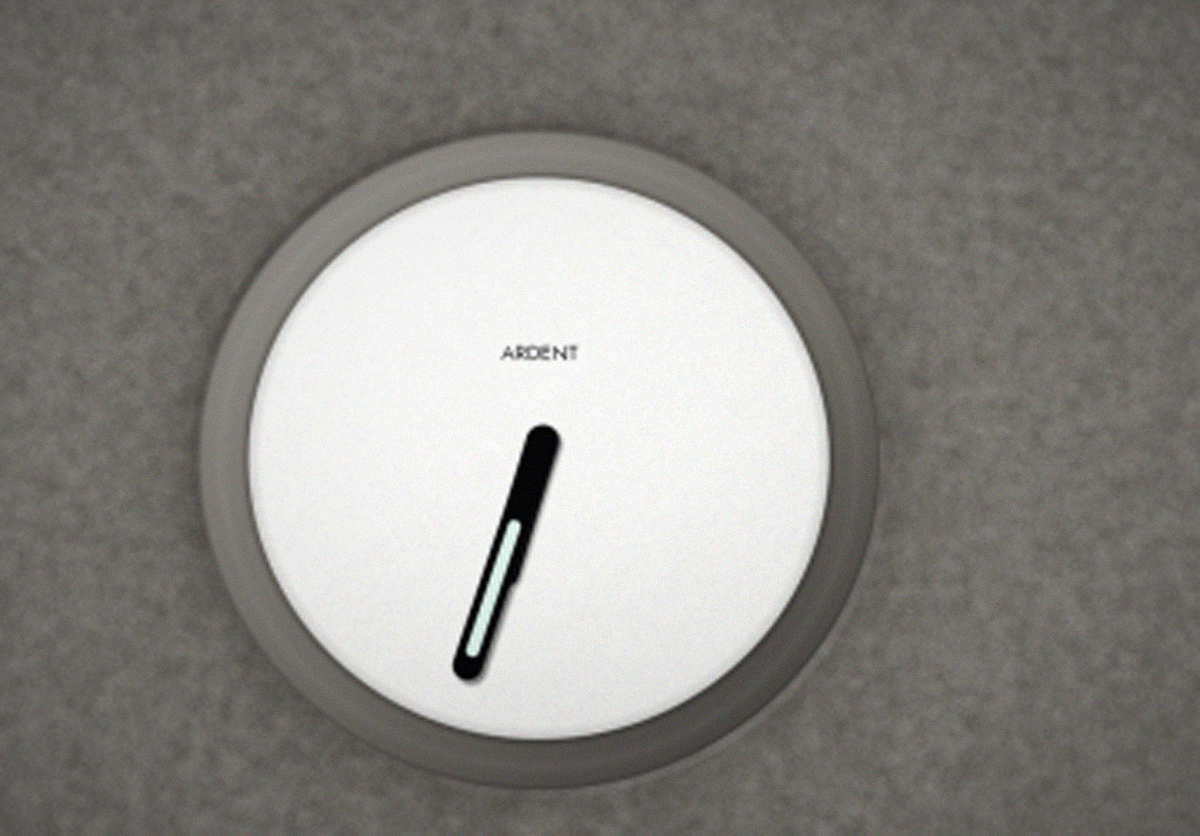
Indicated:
h=6 m=33
